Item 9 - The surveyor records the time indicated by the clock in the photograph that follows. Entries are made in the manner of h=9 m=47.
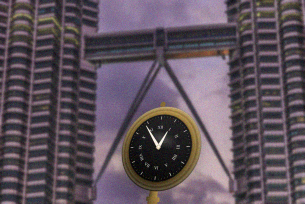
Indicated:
h=12 m=54
